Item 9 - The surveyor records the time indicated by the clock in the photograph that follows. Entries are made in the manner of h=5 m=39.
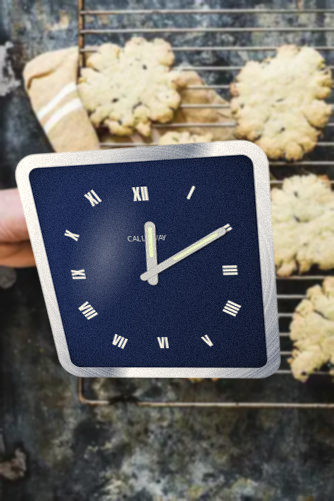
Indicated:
h=12 m=10
